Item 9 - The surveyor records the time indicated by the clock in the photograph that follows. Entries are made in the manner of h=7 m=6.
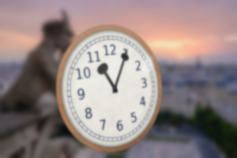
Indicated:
h=11 m=5
